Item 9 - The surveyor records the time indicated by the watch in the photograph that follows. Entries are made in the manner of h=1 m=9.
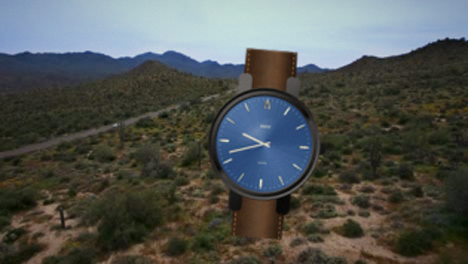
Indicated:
h=9 m=42
